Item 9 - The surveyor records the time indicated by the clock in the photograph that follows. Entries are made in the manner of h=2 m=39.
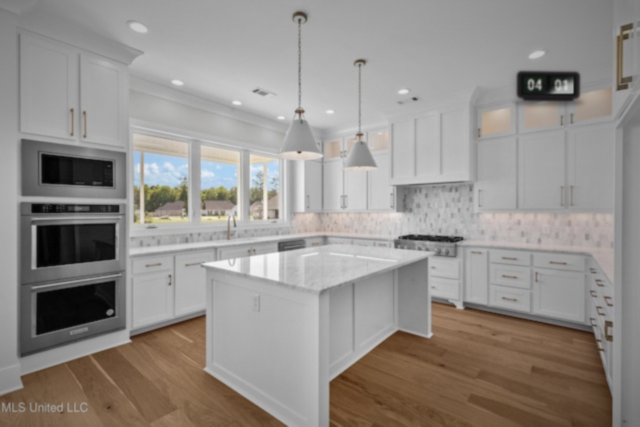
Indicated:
h=4 m=1
